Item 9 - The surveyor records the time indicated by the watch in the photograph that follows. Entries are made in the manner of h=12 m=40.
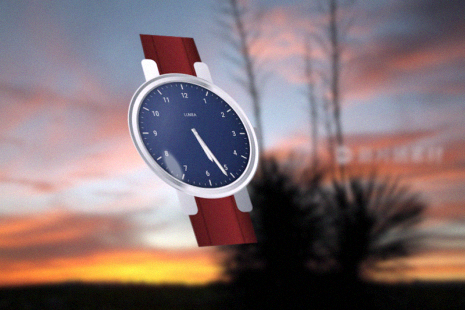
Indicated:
h=5 m=26
